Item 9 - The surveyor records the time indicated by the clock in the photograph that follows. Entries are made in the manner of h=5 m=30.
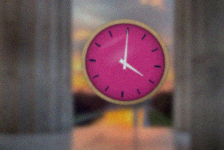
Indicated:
h=4 m=0
